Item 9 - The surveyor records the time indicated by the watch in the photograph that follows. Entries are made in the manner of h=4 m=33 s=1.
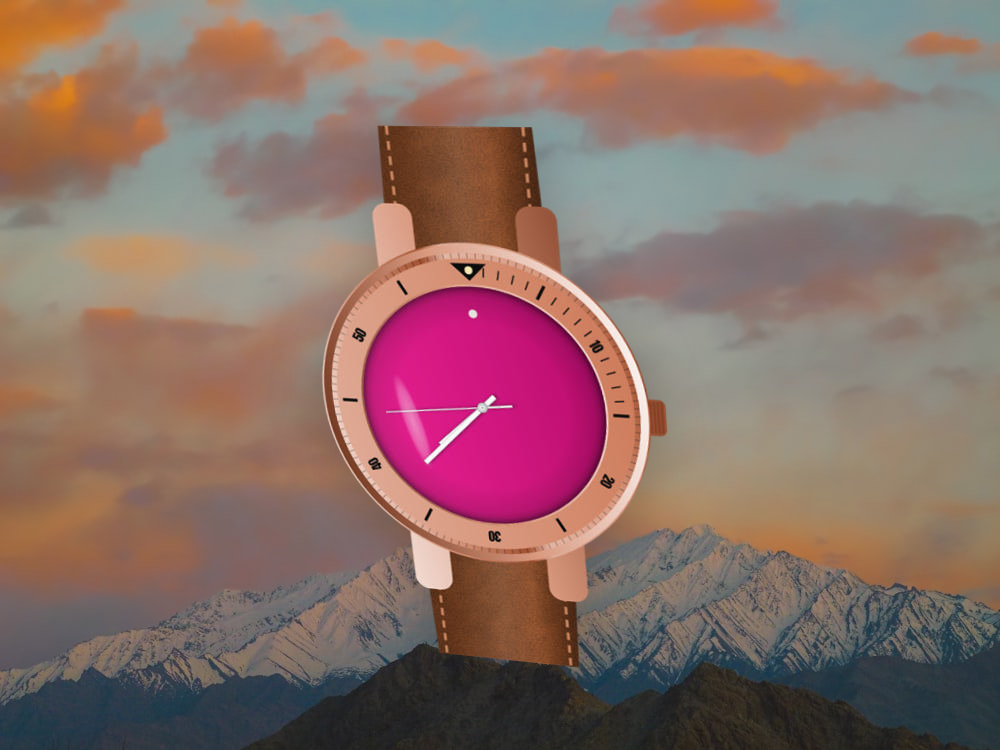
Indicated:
h=7 m=37 s=44
